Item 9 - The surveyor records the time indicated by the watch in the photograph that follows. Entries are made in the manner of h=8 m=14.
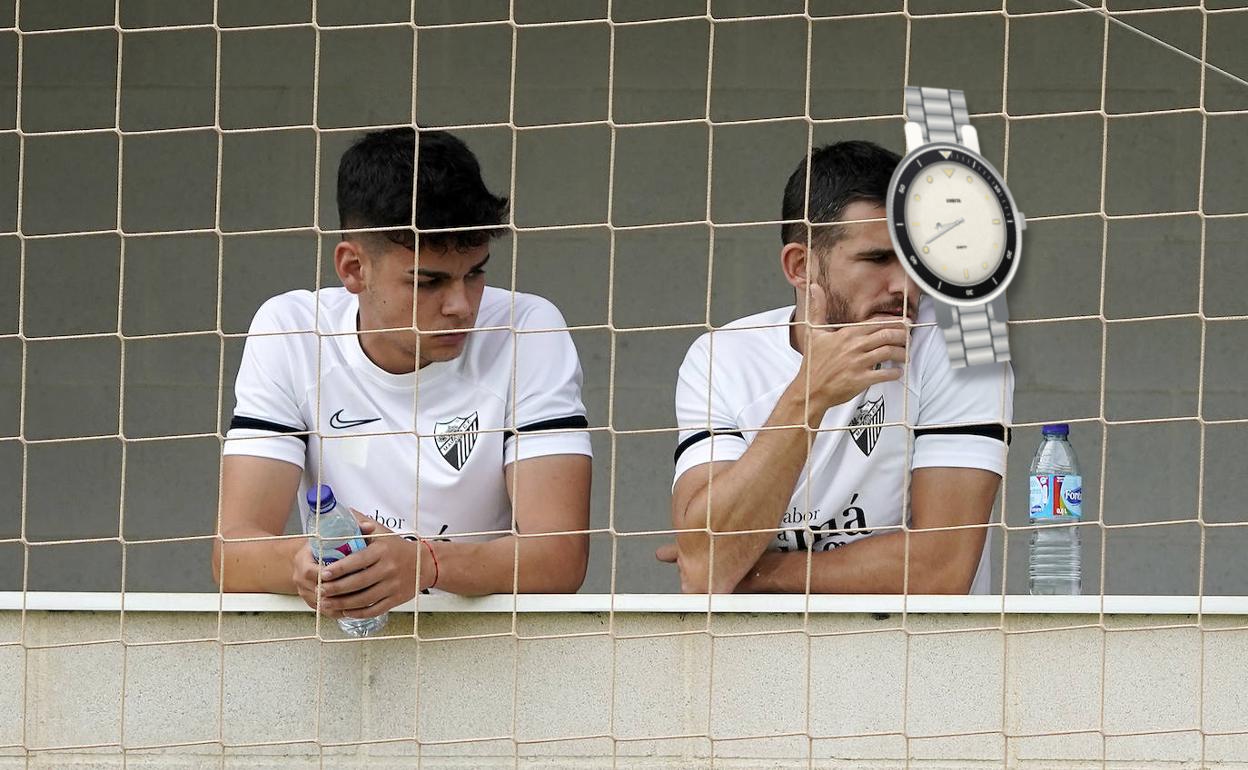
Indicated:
h=8 m=41
